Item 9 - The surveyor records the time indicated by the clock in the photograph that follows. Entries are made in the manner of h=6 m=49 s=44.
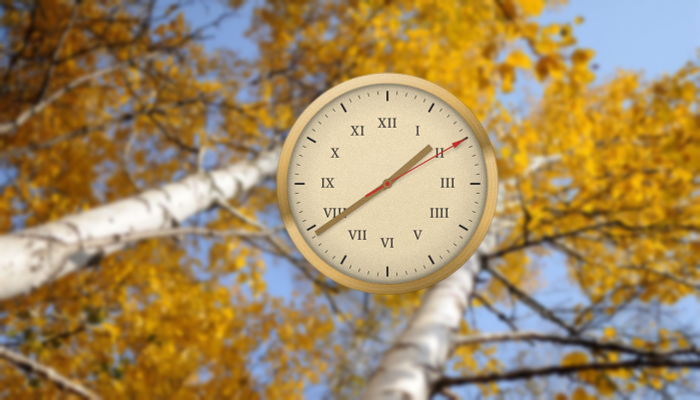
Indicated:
h=1 m=39 s=10
